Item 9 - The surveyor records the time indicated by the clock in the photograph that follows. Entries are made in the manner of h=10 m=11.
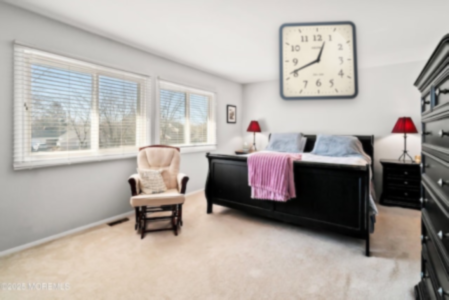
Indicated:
h=12 m=41
